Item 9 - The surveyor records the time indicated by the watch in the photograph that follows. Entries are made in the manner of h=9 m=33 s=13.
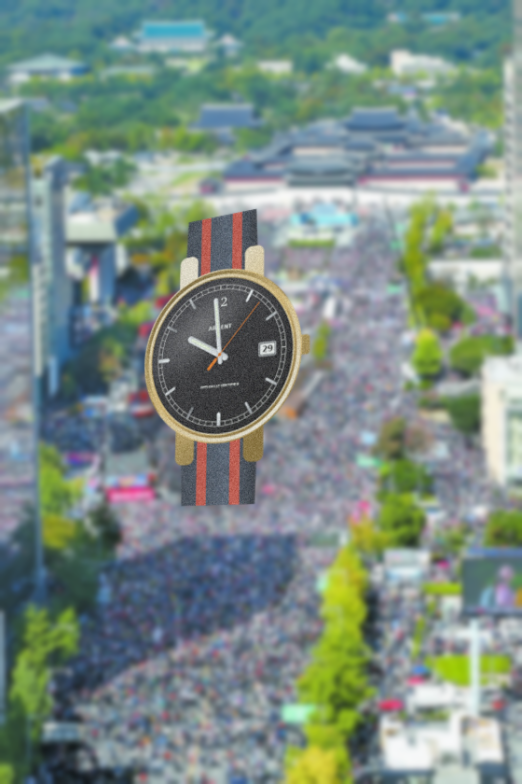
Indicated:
h=9 m=59 s=7
